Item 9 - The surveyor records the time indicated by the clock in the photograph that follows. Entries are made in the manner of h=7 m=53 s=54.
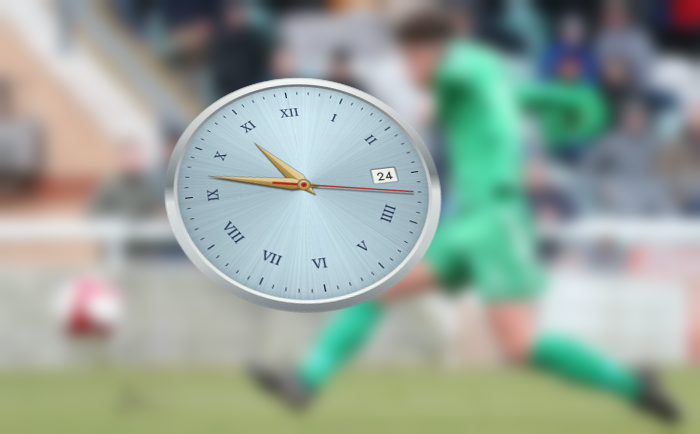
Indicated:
h=10 m=47 s=17
